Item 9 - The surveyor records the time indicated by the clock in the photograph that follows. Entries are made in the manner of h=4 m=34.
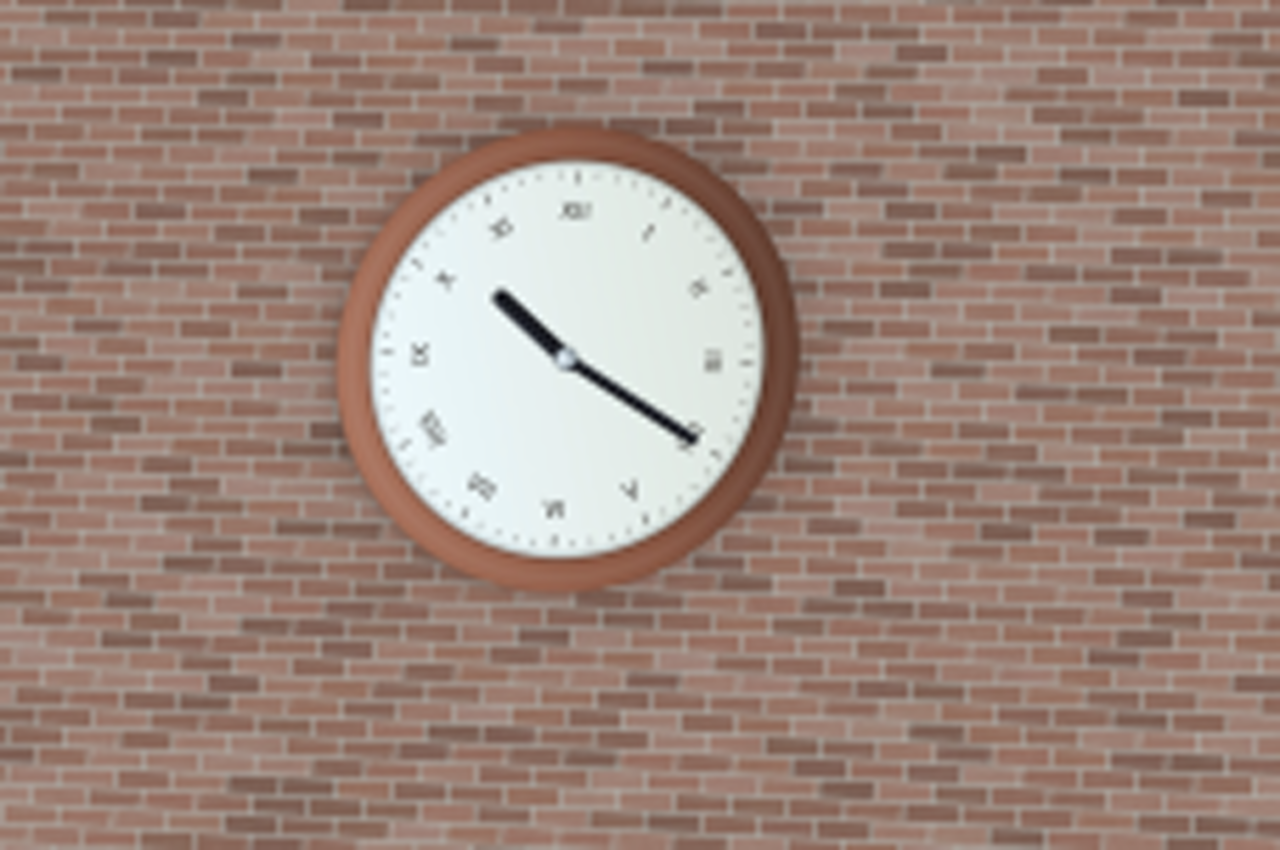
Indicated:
h=10 m=20
